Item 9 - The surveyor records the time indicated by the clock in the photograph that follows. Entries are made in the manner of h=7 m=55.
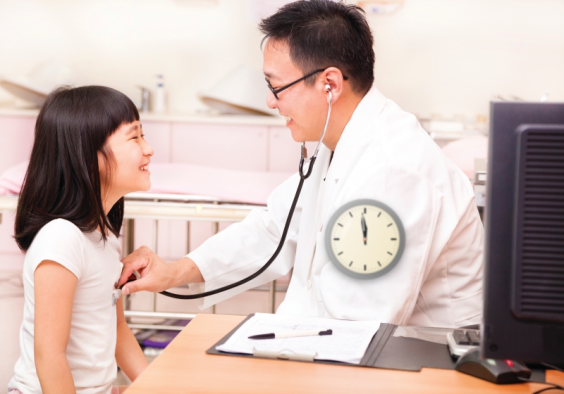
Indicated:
h=11 m=59
